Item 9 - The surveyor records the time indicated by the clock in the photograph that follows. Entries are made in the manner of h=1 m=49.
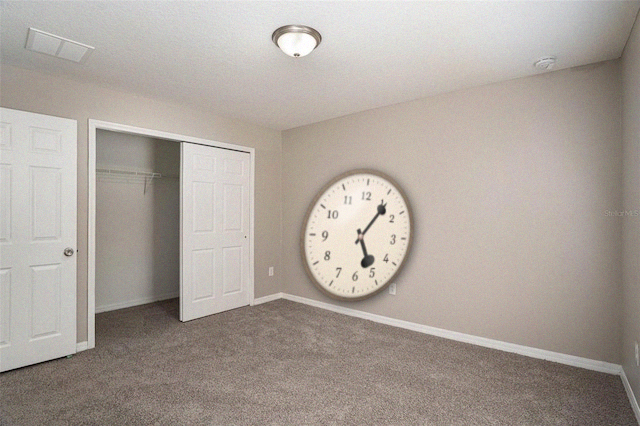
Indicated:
h=5 m=6
